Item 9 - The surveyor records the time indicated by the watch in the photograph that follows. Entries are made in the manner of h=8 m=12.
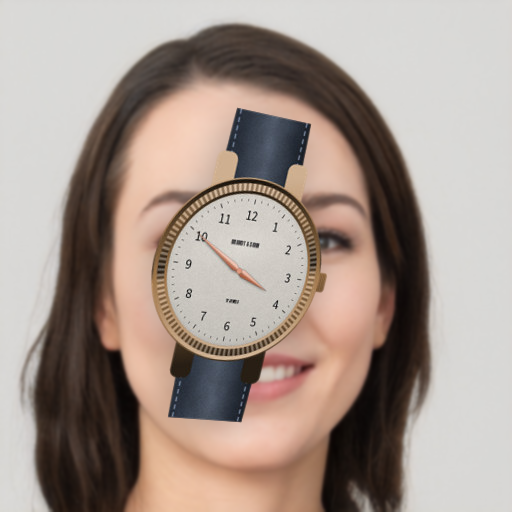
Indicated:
h=3 m=50
